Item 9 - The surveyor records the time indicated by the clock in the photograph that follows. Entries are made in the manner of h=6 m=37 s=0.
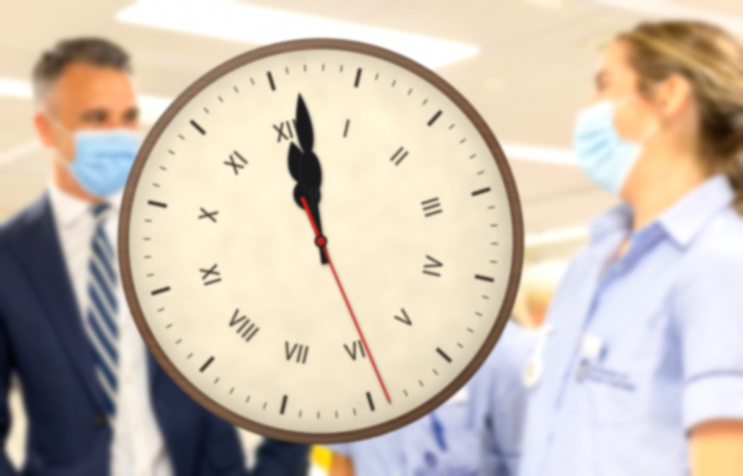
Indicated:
h=12 m=1 s=29
